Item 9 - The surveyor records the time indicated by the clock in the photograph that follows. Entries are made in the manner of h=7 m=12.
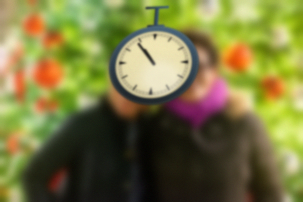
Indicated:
h=10 m=54
